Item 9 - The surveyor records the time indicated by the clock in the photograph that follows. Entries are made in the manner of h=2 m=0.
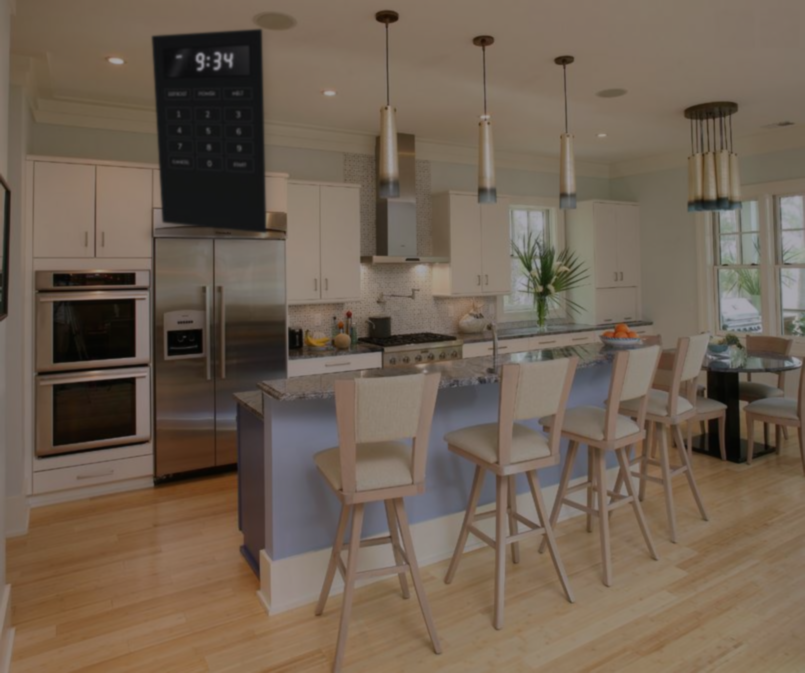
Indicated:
h=9 m=34
